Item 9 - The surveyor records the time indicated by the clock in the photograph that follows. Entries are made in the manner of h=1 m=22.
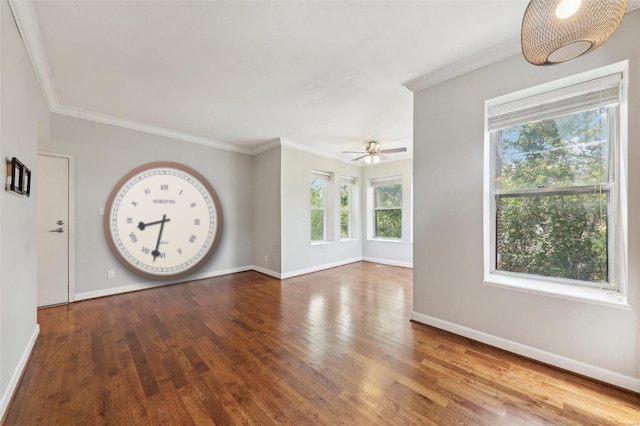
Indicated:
h=8 m=32
